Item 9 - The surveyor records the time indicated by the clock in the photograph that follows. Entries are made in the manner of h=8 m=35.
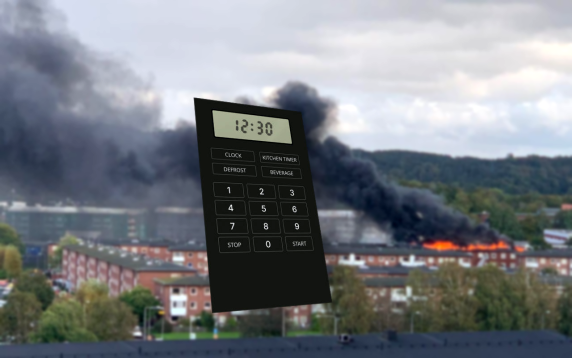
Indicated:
h=12 m=30
